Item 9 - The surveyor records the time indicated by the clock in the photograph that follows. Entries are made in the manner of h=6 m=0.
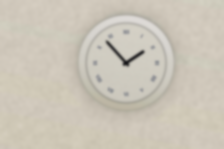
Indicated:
h=1 m=53
